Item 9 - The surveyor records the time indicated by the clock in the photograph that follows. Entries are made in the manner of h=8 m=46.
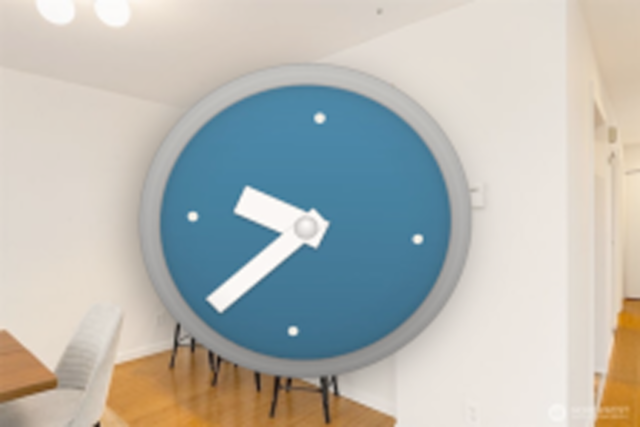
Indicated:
h=9 m=37
